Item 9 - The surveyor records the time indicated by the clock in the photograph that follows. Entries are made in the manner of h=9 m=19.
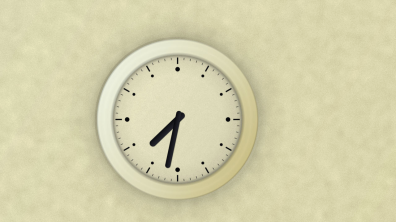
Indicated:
h=7 m=32
